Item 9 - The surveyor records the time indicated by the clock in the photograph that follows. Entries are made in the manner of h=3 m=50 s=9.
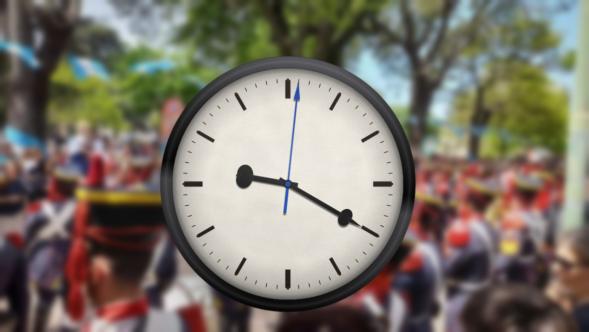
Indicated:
h=9 m=20 s=1
